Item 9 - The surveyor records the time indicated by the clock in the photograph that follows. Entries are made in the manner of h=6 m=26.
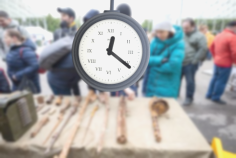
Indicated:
h=12 m=21
